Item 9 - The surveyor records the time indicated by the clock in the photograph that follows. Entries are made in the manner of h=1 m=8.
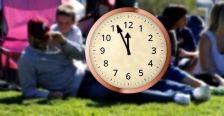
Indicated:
h=11 m=56
